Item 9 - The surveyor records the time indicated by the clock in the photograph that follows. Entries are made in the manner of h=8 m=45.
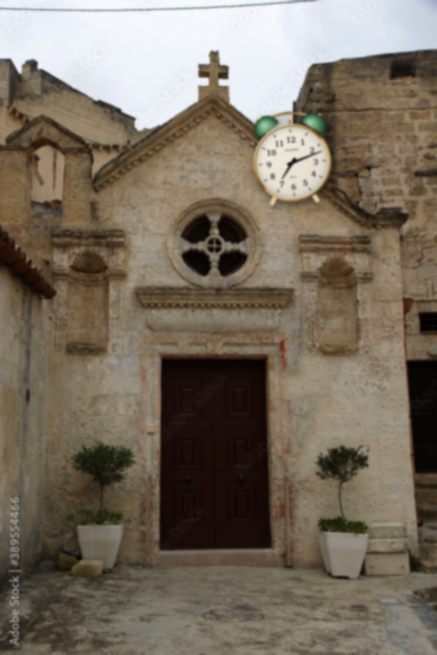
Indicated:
h=7 m=12
